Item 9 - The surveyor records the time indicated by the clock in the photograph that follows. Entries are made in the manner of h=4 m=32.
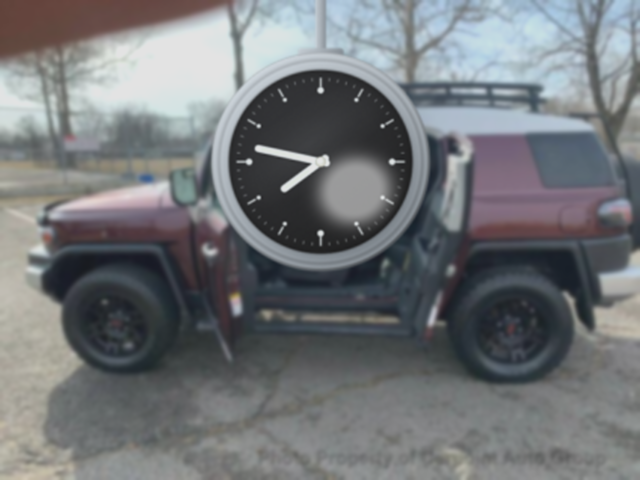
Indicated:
h=7 m=47
